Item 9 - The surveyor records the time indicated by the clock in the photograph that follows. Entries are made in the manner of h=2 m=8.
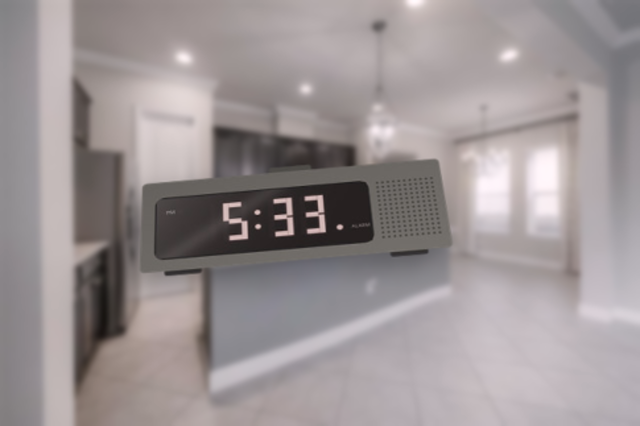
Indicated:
h=5 m=33
